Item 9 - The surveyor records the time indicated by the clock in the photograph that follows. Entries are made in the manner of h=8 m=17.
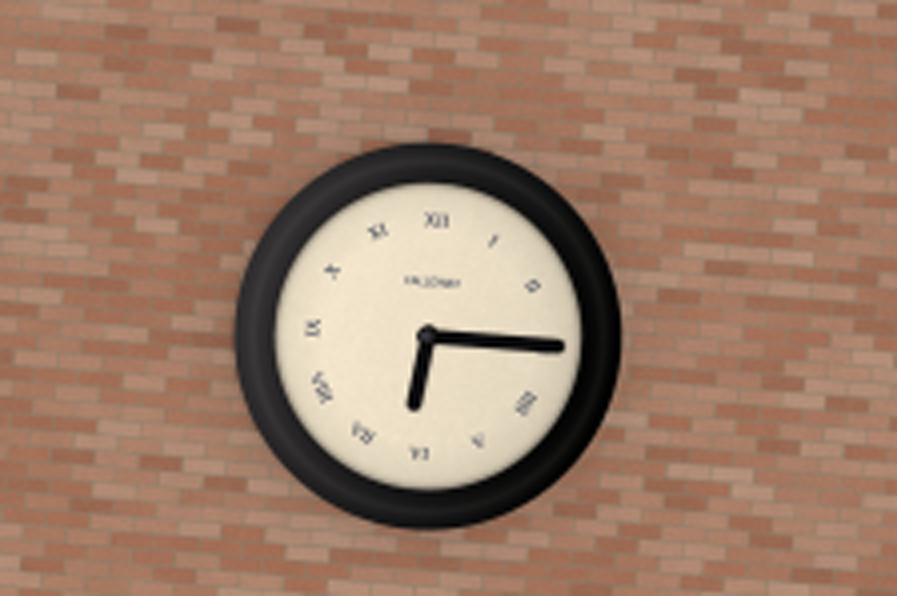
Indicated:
h=6 m=15
